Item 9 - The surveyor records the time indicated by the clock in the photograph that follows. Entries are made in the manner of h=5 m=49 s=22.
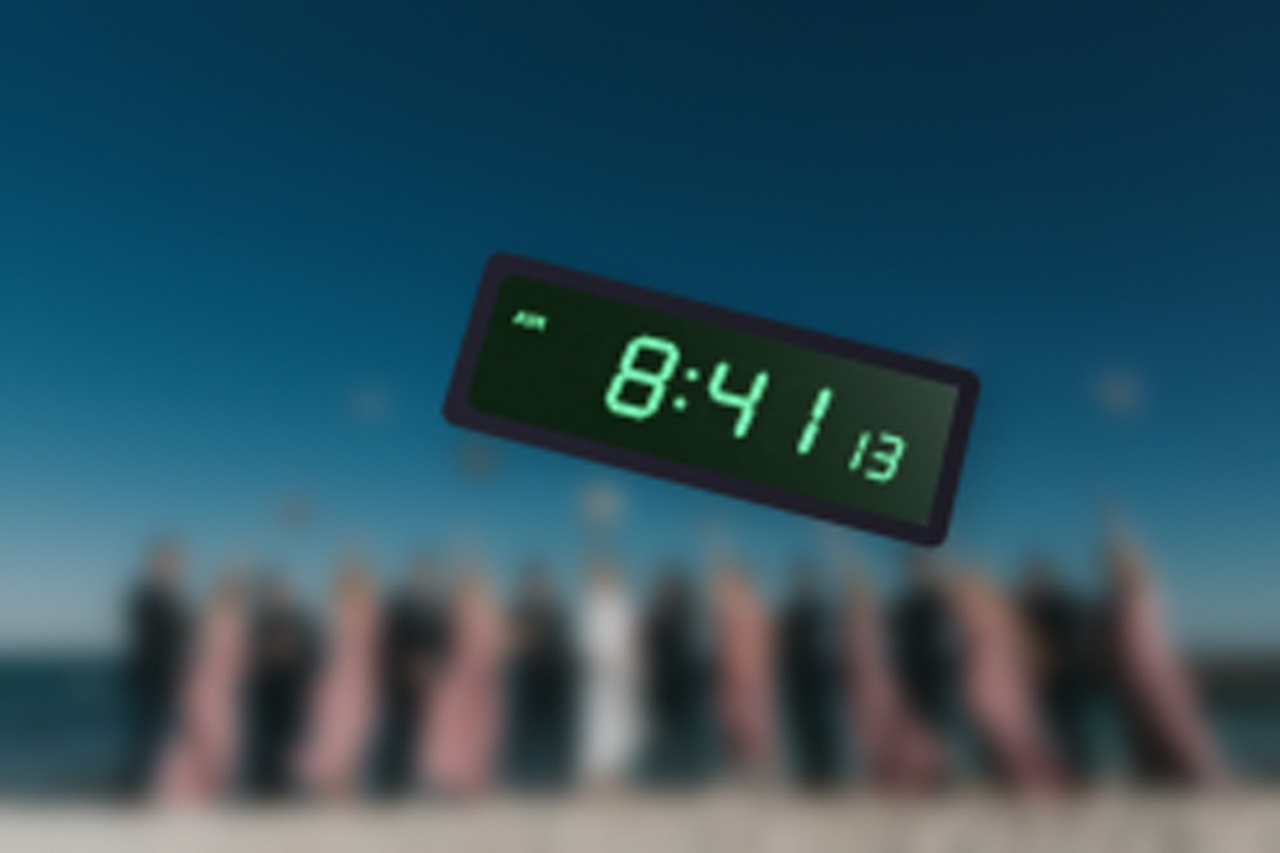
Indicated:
h=8 m=41 s=13
